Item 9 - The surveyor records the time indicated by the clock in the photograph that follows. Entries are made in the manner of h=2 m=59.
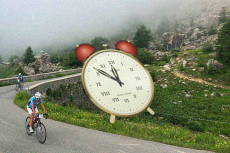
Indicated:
h=11 m=52
